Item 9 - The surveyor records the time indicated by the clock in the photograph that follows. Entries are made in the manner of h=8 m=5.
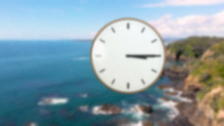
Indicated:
h=3 m=15
